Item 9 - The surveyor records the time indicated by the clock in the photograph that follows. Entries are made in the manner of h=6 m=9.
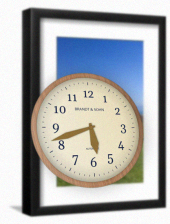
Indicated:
h=5 m=42
